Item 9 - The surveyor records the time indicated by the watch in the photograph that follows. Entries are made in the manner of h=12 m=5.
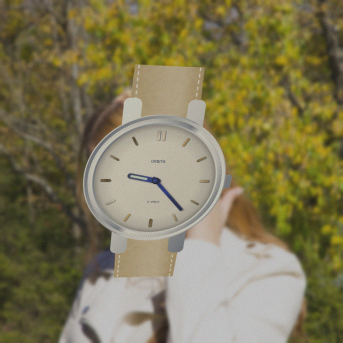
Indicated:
h=9 m=23
